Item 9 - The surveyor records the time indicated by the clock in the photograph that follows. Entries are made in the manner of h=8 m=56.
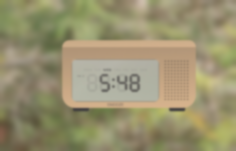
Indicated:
h=5 m=48
